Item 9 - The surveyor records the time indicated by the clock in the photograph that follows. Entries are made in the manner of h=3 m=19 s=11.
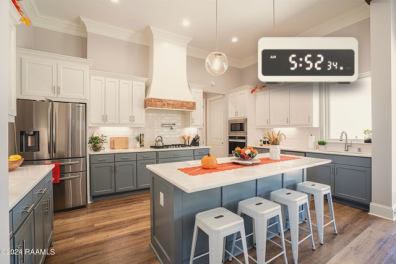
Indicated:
h=5 m=52 s=34
